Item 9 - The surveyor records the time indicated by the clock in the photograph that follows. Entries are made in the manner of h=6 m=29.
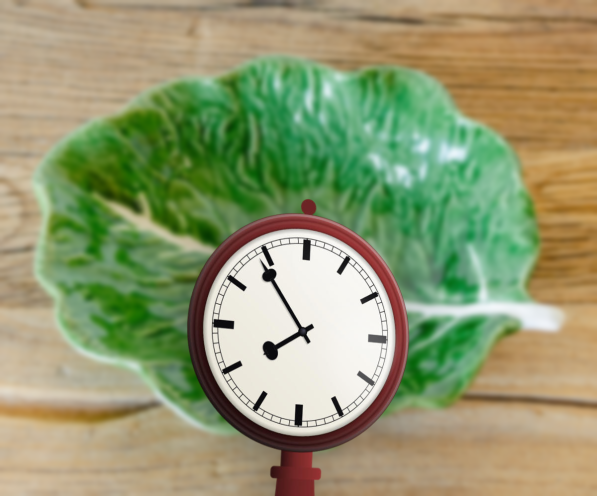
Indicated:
h=7 m=54
